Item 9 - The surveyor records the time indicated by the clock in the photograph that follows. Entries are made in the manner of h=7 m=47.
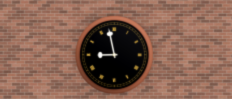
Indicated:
h=8 m=58
